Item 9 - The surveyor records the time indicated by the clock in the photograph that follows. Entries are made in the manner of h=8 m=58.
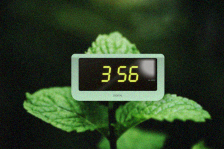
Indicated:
h=3 m=56
